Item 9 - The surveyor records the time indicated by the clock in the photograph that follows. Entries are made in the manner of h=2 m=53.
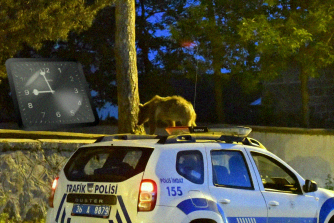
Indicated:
h=8 m=58
